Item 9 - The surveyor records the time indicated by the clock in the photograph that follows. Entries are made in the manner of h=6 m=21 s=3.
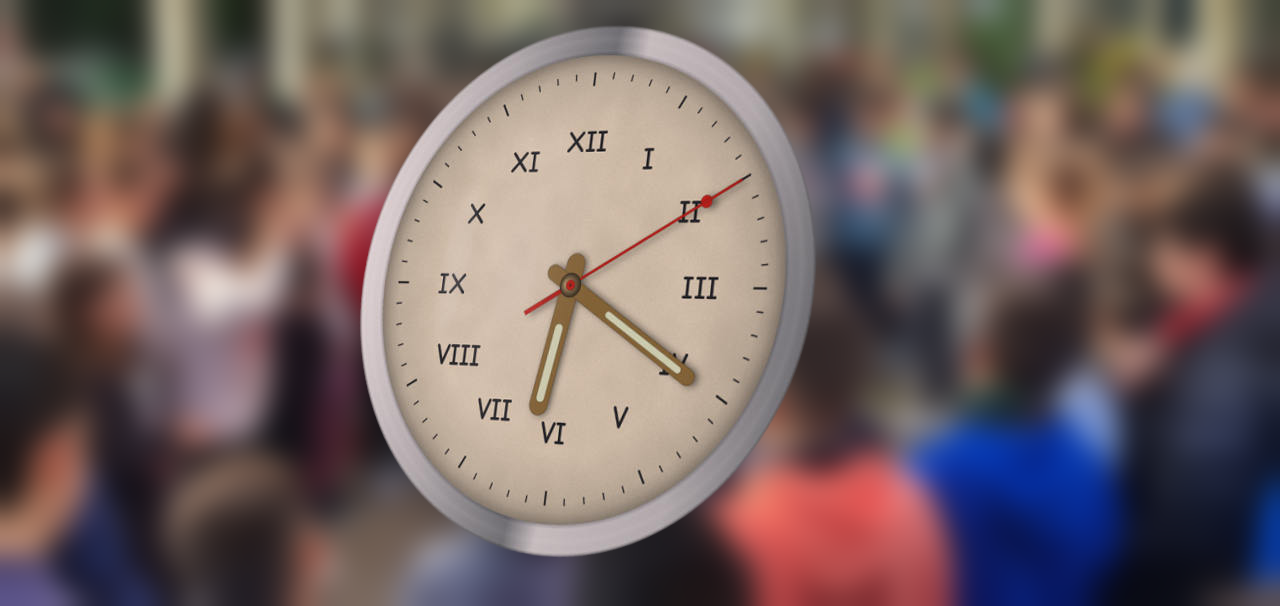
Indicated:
h=6 m=20 s=10
